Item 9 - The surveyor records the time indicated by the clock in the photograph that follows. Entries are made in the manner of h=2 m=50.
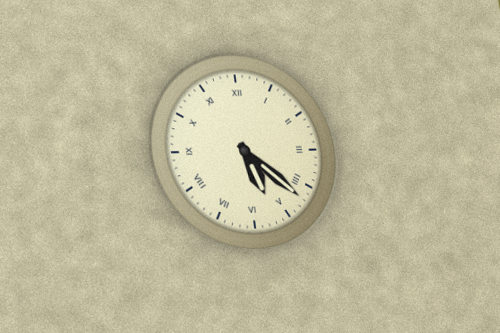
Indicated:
h=5 m=22
